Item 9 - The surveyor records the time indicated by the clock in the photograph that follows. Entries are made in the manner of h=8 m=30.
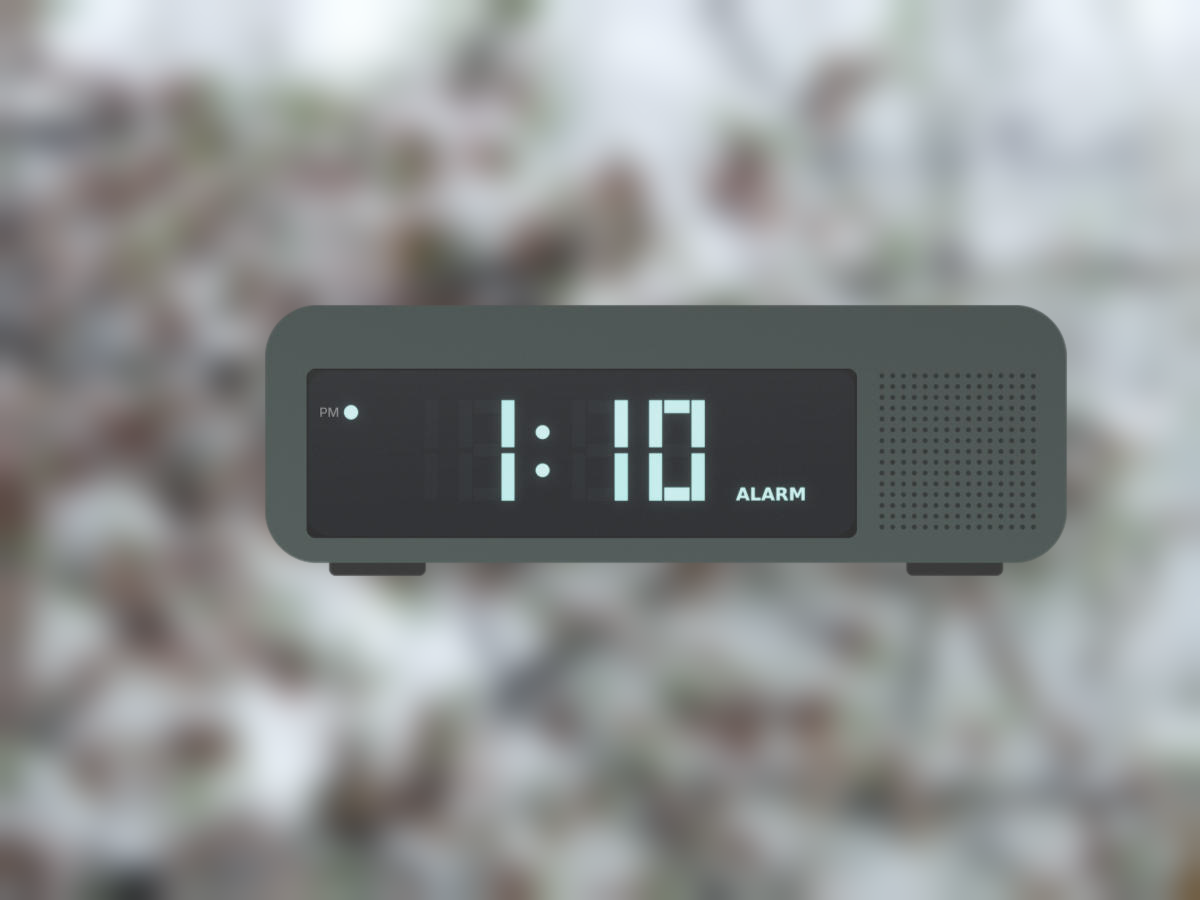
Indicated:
h=1 m=10
